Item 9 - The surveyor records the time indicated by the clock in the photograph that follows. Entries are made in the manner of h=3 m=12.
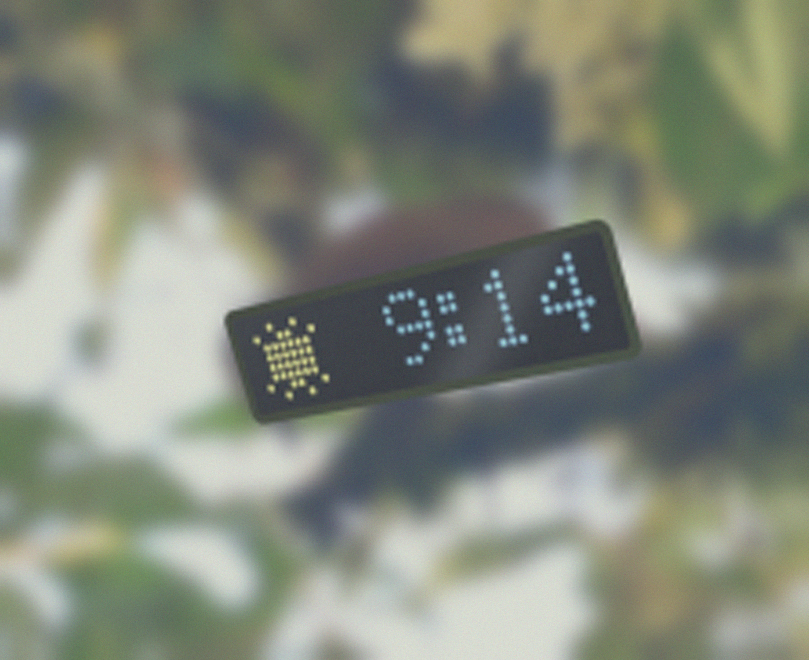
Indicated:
h=9 m=14
